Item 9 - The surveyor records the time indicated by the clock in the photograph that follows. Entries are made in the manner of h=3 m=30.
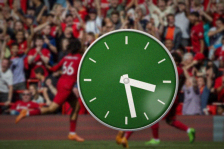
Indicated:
h=3 m=28
